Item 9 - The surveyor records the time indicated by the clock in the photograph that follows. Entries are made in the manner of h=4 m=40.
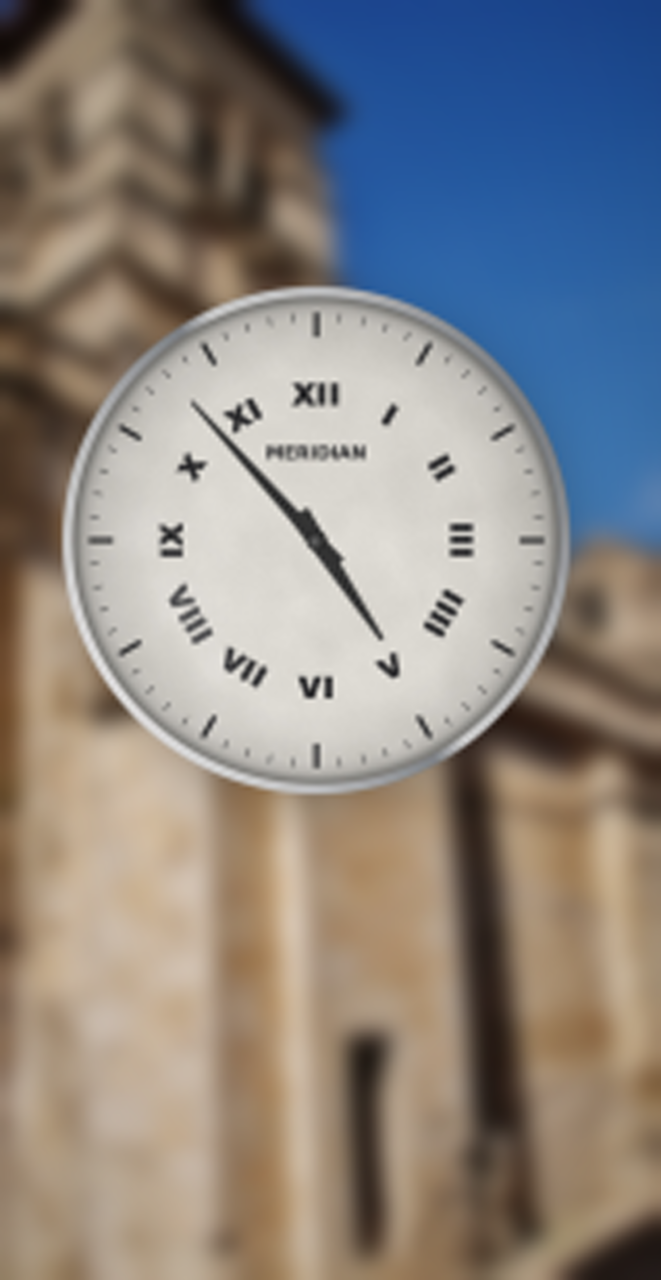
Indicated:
h=4 m=53
